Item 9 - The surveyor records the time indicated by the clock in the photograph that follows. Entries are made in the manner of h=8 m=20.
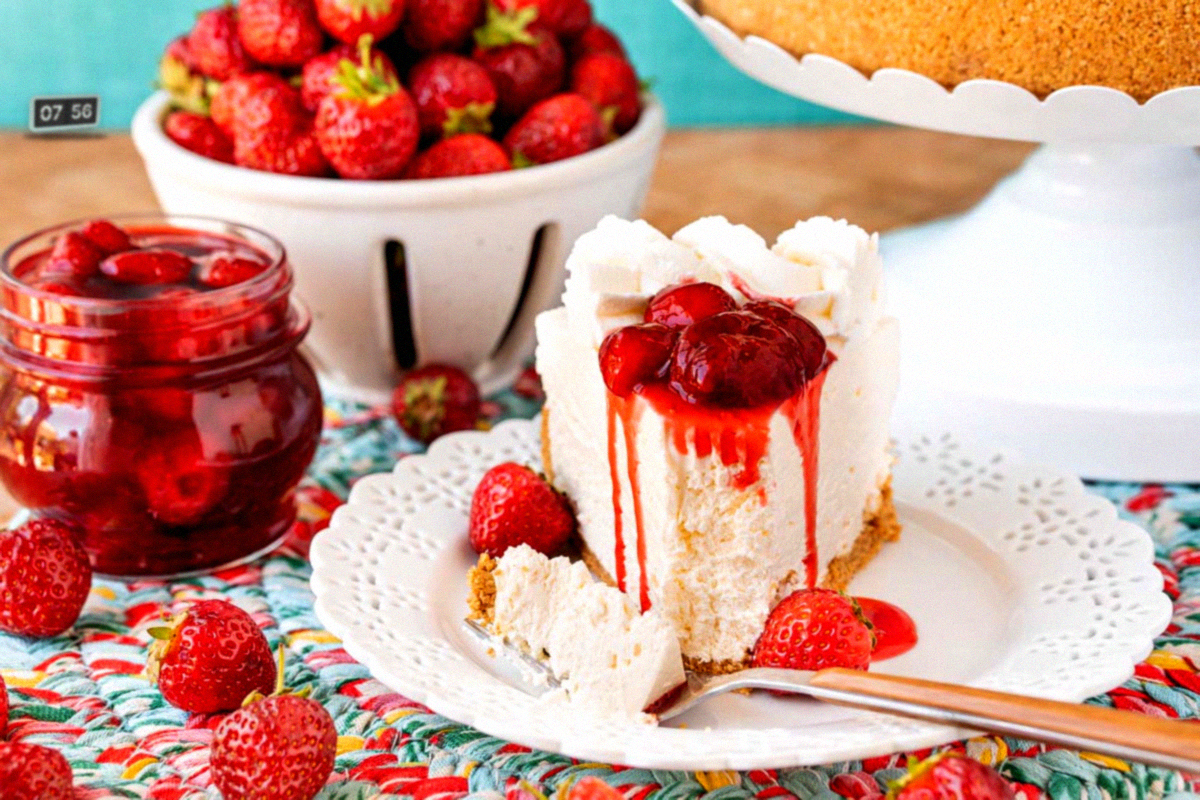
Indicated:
h=7 m=56
